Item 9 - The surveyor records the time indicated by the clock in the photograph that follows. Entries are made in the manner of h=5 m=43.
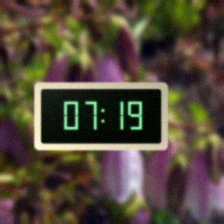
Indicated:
h=7 m=19
